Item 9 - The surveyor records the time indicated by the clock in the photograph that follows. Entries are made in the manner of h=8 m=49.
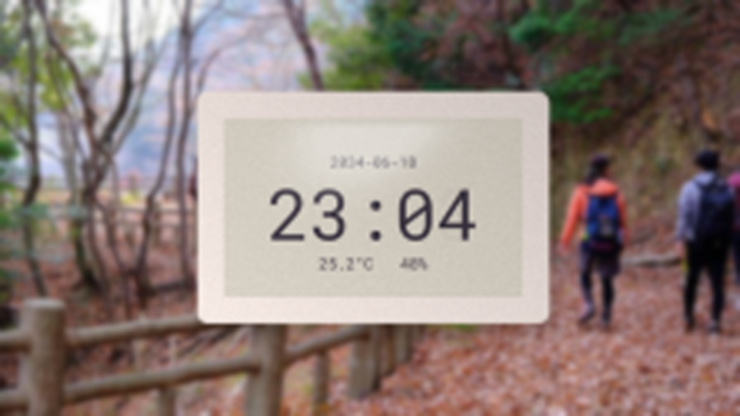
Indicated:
h=23 m=4
